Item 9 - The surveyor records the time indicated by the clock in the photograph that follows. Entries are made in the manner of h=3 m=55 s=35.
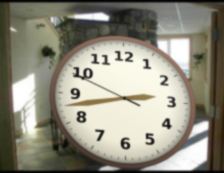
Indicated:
h=2 m=42 s=49
